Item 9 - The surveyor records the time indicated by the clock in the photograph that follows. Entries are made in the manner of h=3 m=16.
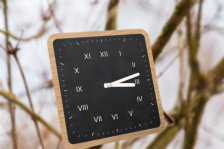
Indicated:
h=3 m=13
